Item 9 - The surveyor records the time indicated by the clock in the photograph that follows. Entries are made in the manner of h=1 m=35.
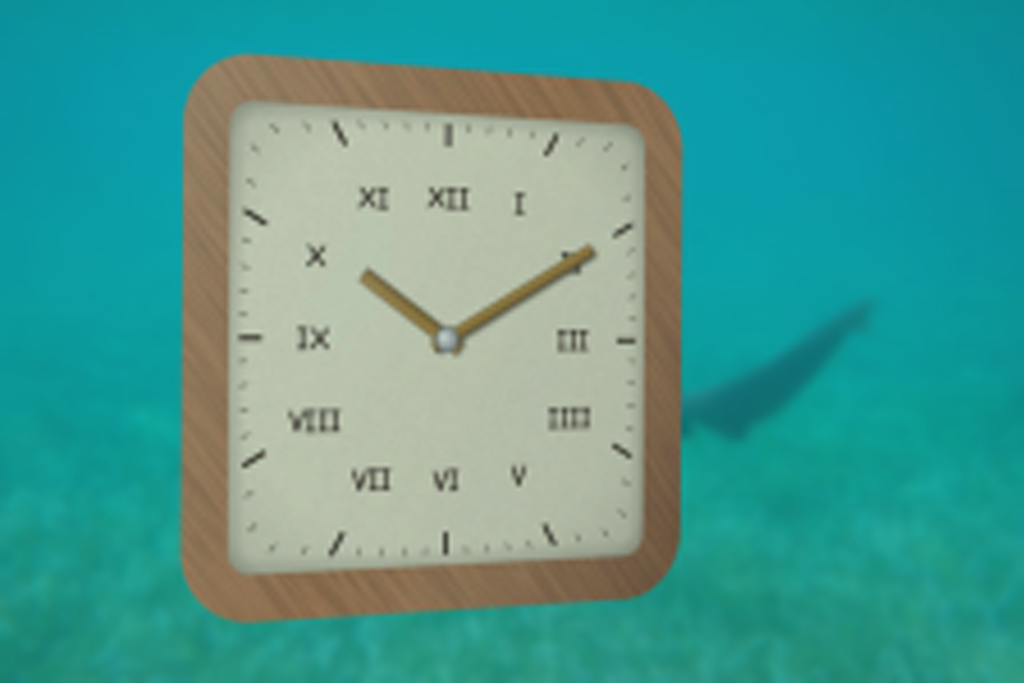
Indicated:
h=10 m=10
